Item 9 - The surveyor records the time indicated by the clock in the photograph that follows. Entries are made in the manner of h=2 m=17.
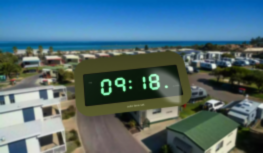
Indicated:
h=9 m=18
